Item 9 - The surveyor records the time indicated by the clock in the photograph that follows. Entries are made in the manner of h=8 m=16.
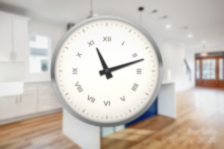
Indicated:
h=11 m=12
